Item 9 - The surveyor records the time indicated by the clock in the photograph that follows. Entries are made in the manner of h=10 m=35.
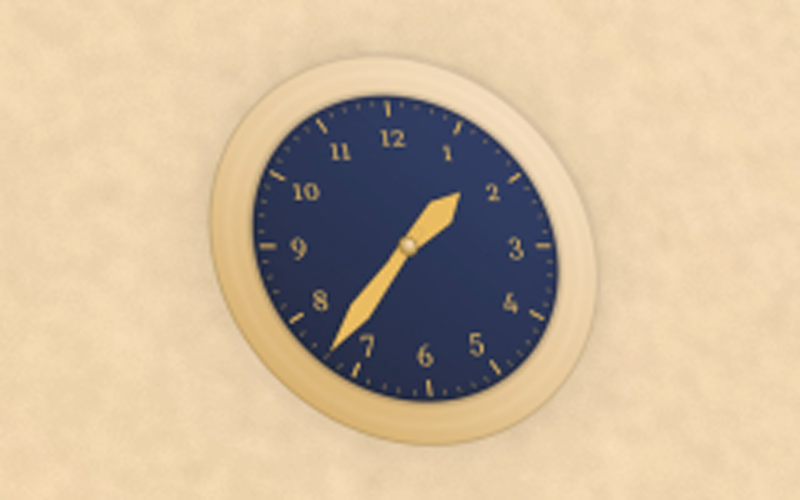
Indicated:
h=1 m=37
